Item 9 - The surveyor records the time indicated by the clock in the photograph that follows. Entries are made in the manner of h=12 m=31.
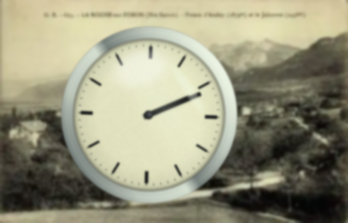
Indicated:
h=2 m=11
